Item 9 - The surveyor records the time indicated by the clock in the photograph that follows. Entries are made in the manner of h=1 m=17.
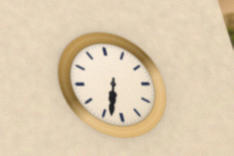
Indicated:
h=6 m=33
